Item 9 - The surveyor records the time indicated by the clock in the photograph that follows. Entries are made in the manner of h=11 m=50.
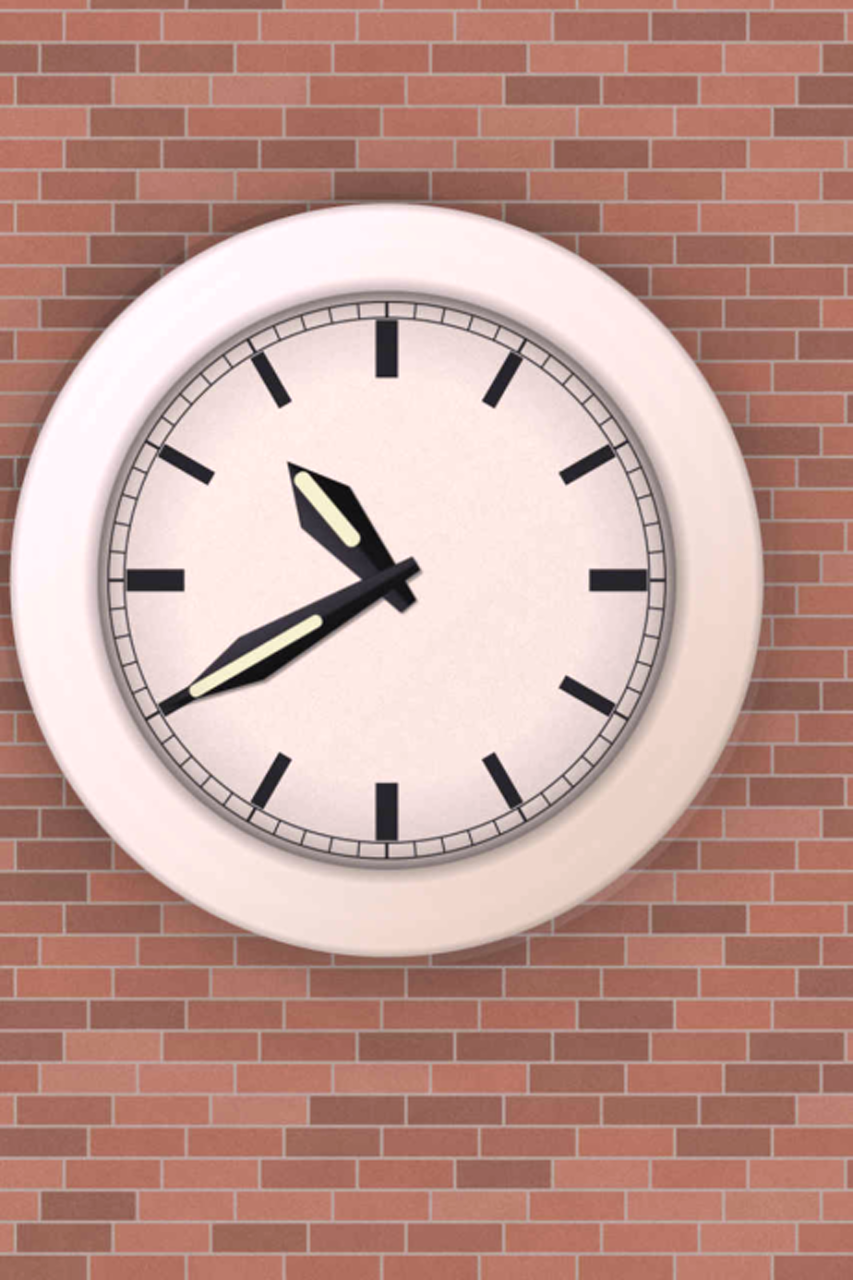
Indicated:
h=10 m=40
